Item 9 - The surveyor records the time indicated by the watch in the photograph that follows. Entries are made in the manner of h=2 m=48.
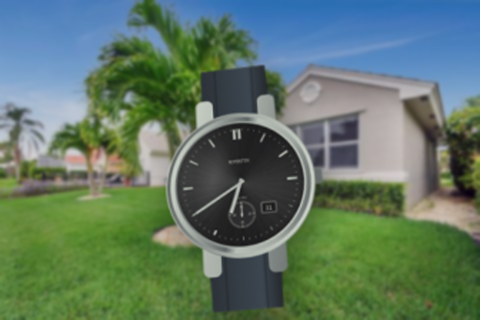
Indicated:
h=6 m=40
